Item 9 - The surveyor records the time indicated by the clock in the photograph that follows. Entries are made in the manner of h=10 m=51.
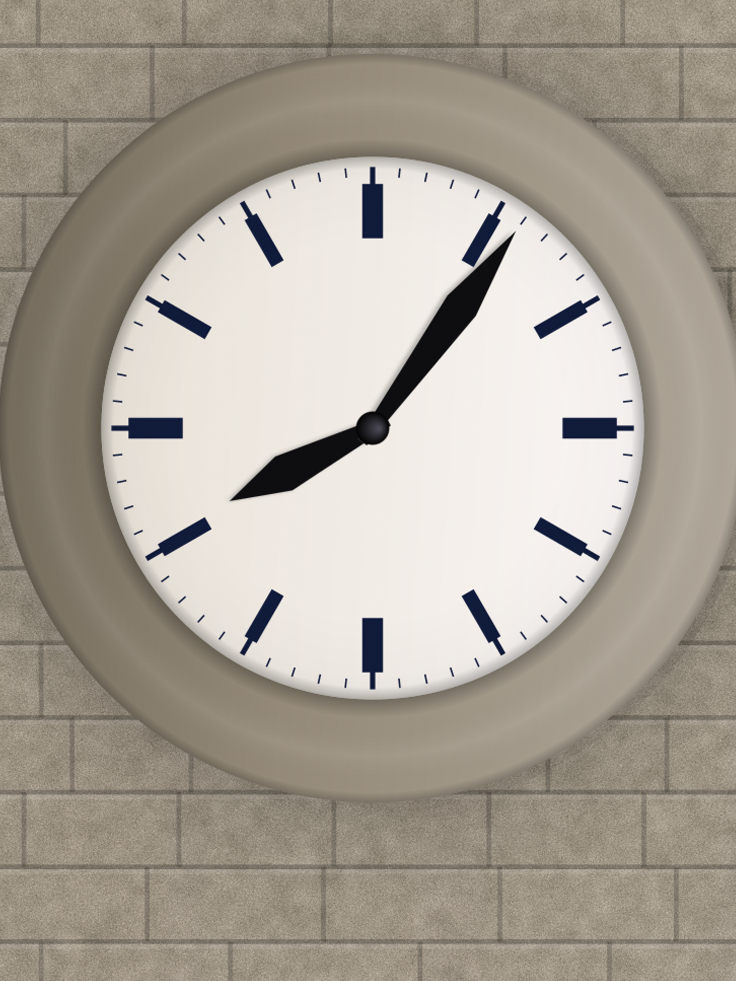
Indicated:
h=8 m=6
